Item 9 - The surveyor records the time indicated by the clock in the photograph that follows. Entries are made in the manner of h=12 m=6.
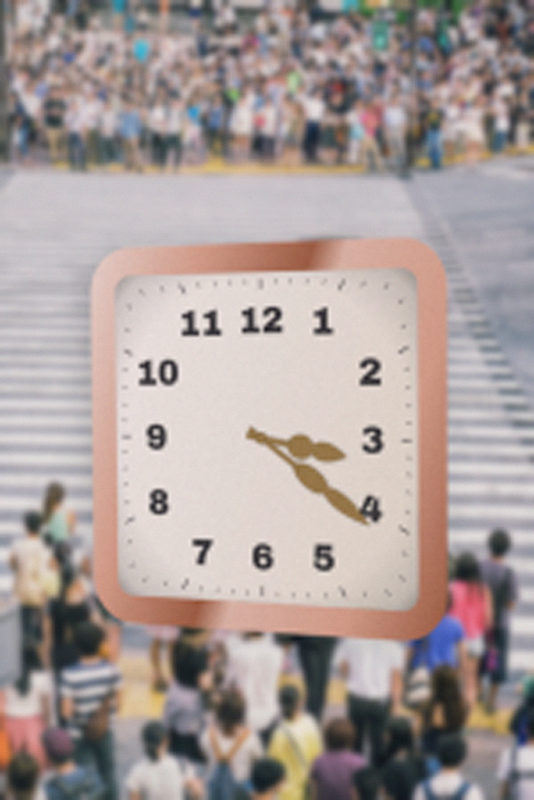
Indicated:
h=3 m=21
